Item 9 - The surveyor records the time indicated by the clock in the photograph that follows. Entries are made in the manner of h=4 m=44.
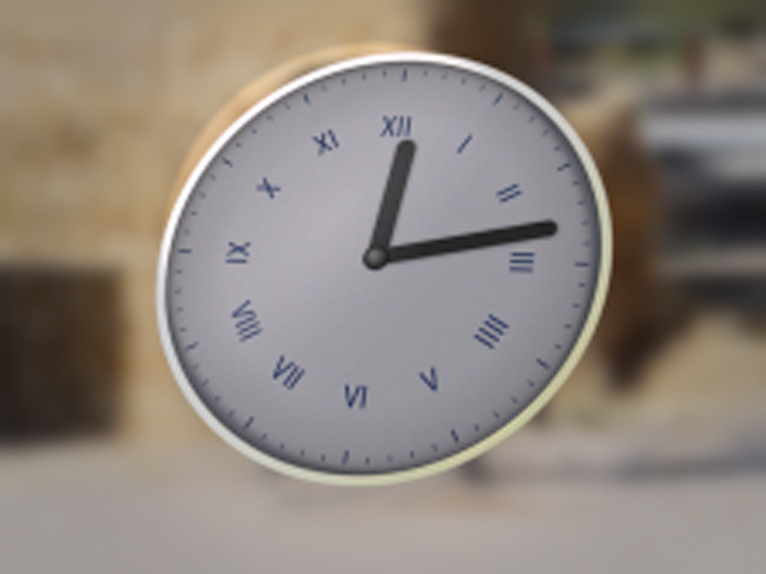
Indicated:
h=12 m=13
